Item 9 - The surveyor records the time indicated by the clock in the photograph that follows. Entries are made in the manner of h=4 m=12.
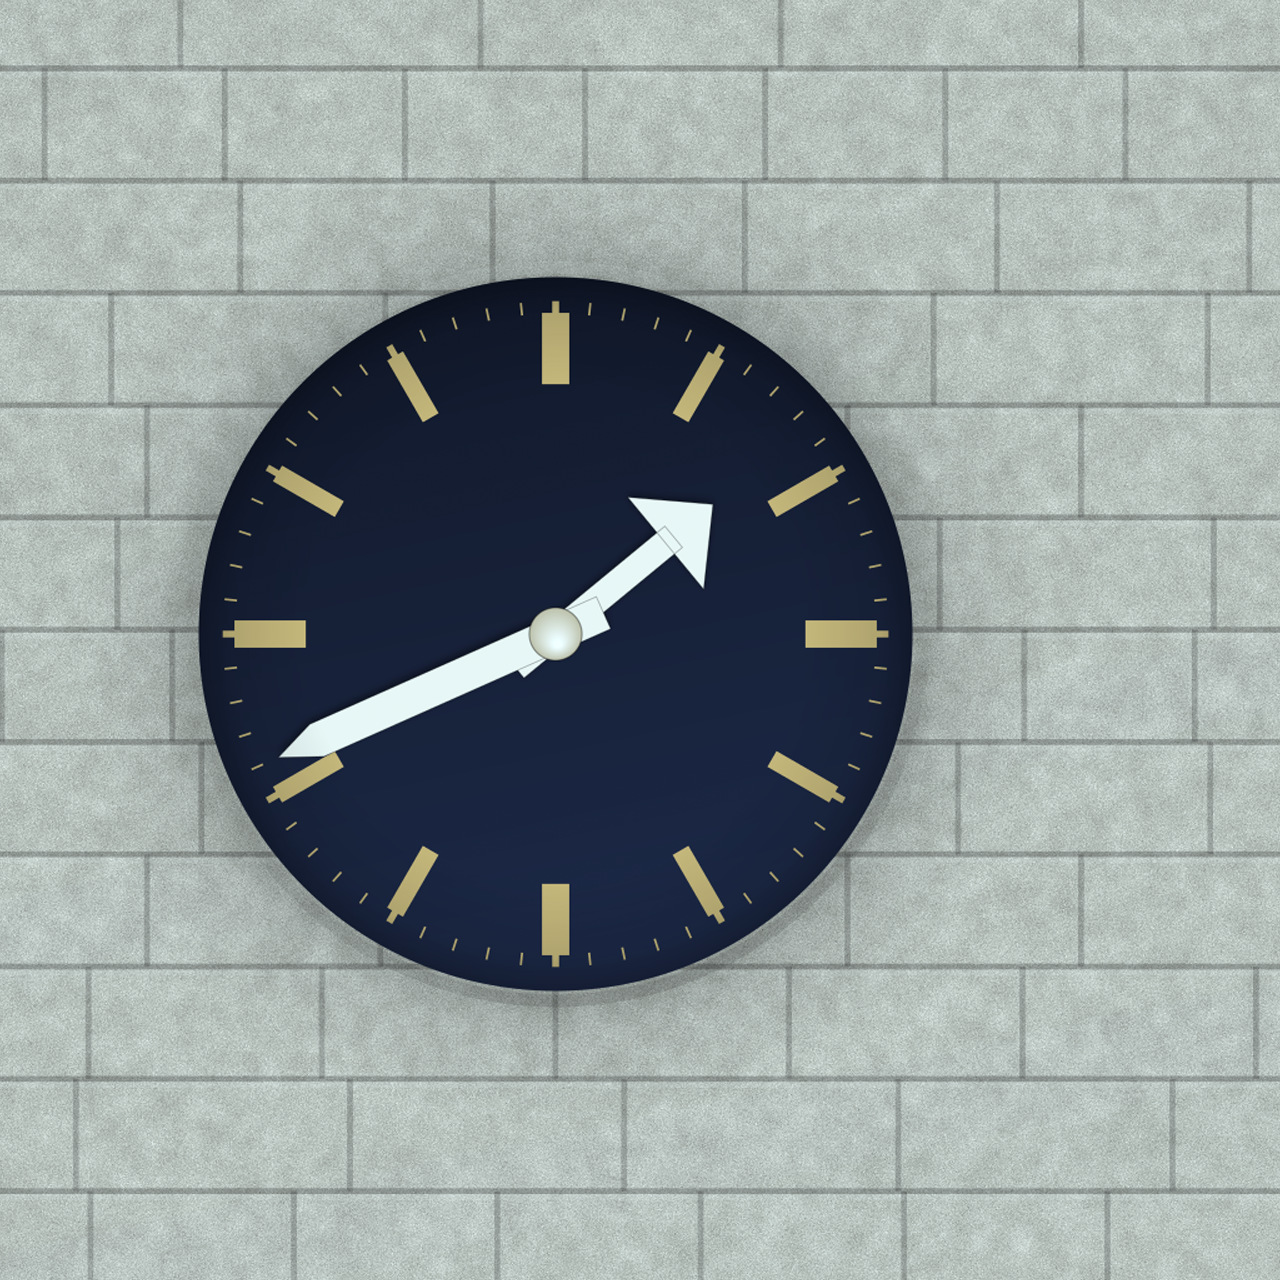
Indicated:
h=1 m=41
